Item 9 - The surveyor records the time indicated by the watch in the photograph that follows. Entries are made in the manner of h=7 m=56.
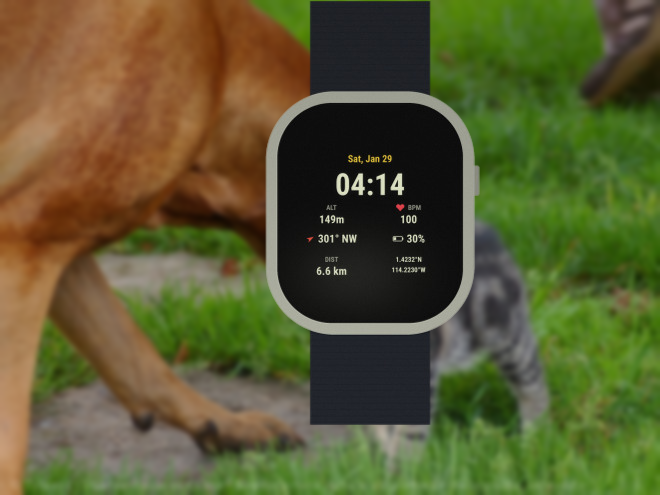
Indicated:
h=4 m=14
